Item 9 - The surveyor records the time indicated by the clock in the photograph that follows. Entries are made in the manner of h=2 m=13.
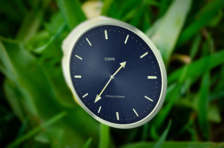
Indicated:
h=1 m=37
